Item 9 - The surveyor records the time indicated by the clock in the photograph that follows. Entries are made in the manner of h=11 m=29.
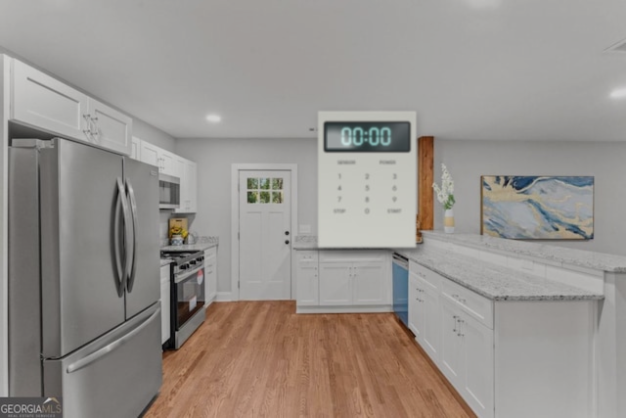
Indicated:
h=0 m=0
